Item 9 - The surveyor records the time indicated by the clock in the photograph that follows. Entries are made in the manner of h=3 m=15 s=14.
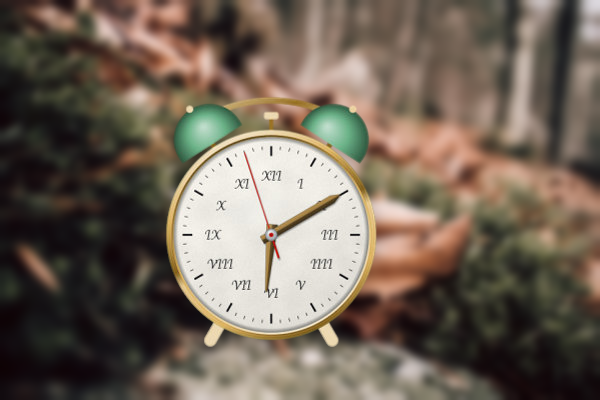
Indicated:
h=6 m=9 s=57
